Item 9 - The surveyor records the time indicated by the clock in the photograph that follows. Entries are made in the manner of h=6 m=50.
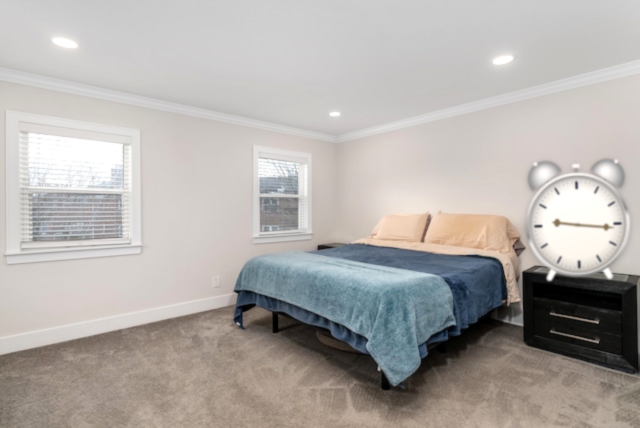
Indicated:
h=9 m=16
